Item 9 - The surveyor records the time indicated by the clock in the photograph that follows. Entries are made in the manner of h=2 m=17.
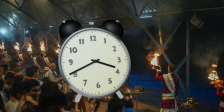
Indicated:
h=3 m=41
